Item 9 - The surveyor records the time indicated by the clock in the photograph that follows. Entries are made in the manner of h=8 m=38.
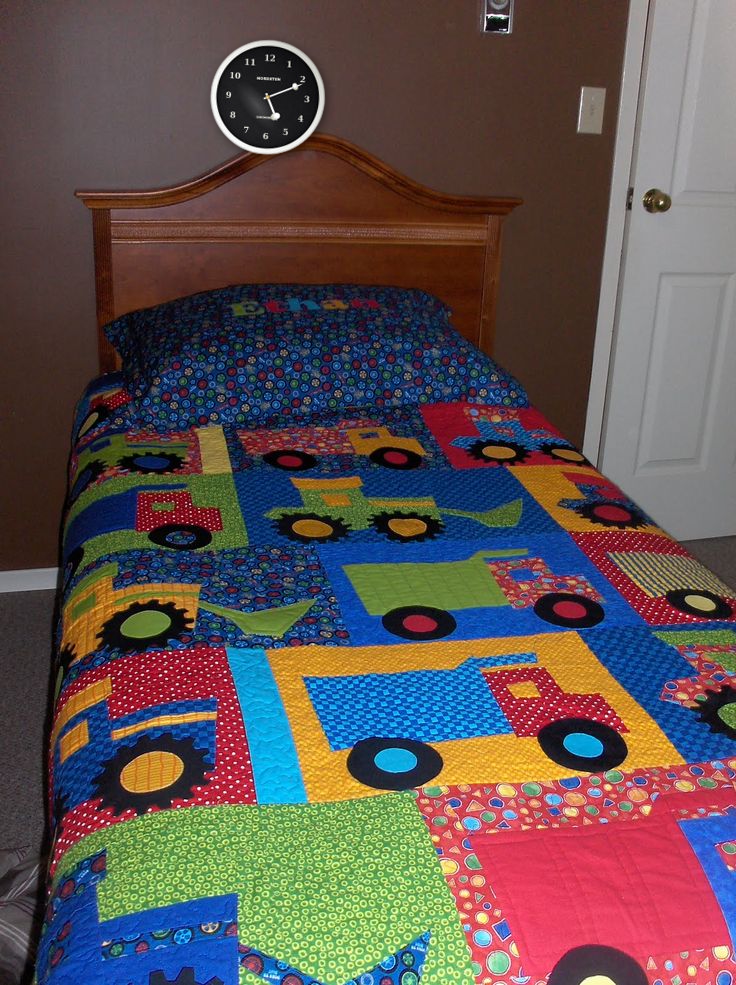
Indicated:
h=5 m=11
